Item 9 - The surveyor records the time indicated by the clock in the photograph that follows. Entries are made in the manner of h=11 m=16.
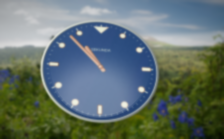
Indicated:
h=10 m=53
